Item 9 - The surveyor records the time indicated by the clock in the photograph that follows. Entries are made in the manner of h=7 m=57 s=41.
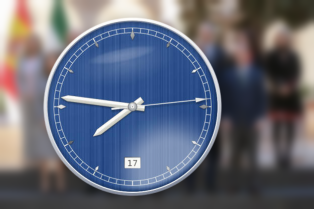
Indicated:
h=7 m=46 s=14
